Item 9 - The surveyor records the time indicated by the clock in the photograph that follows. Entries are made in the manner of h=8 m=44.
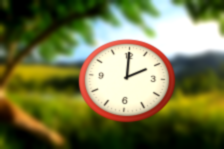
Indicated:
h=2 m=0
